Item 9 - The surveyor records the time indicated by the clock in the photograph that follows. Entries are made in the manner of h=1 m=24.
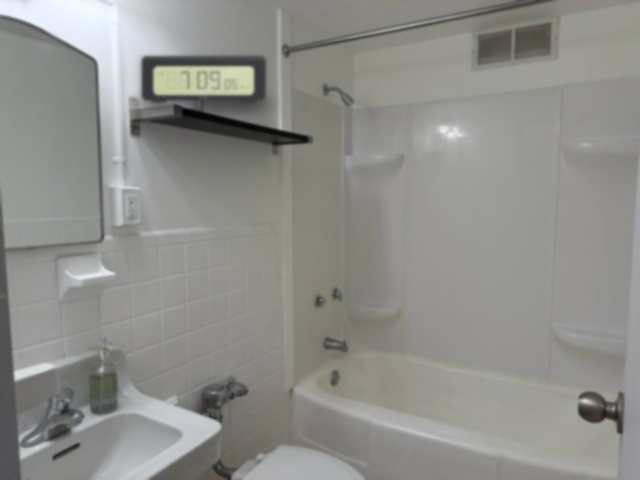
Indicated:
h=7 m=9
